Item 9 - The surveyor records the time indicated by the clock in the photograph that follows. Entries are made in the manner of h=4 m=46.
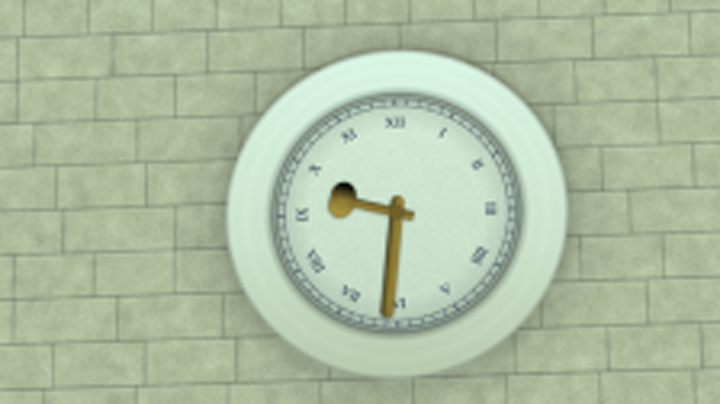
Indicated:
h=9 m=31
